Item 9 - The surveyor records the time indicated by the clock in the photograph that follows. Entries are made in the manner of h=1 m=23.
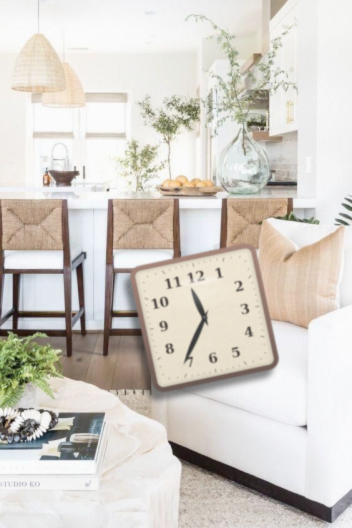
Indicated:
h=11 m=36
